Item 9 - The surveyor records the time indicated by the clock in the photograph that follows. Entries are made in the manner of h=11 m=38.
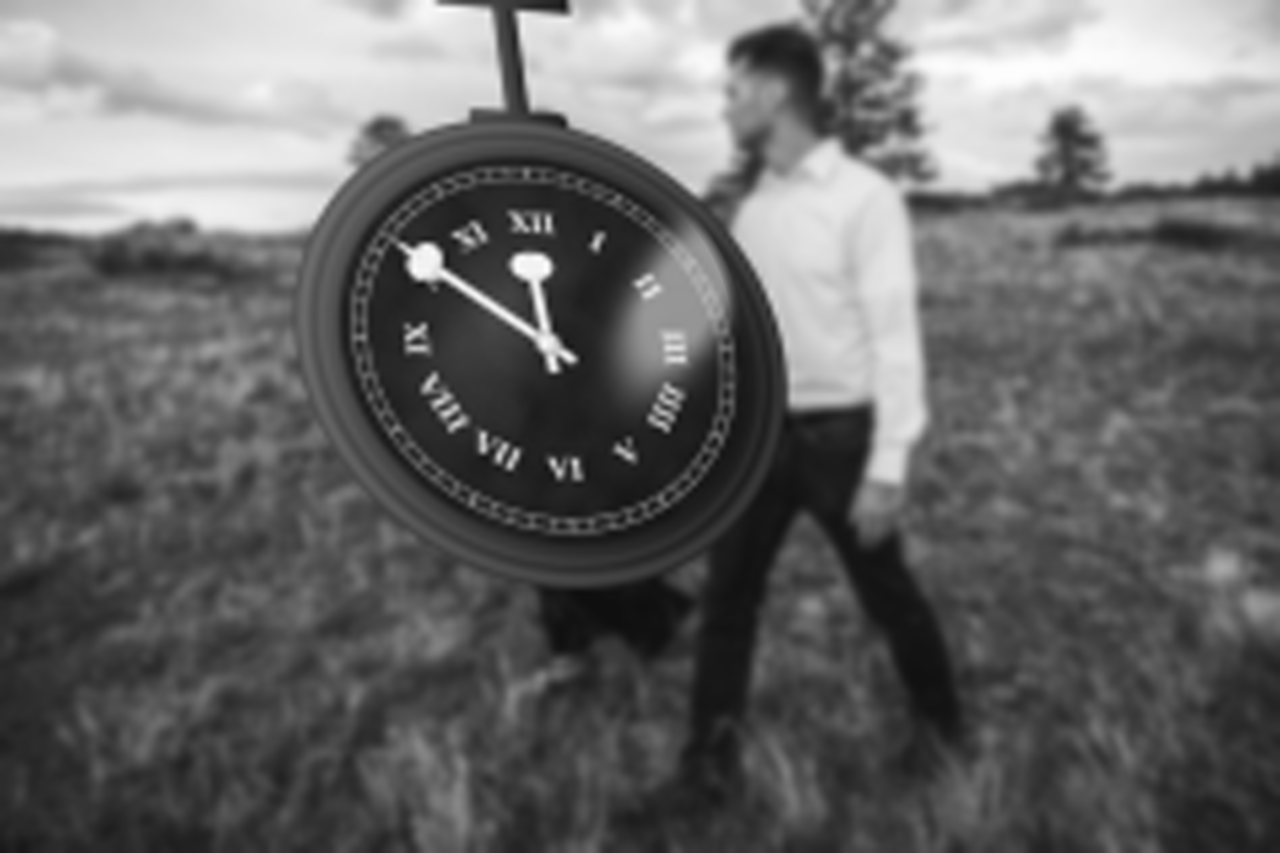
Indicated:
h=11 m=51
